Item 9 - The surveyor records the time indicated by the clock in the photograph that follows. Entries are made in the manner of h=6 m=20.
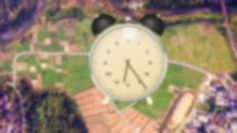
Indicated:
h=6 m=24
